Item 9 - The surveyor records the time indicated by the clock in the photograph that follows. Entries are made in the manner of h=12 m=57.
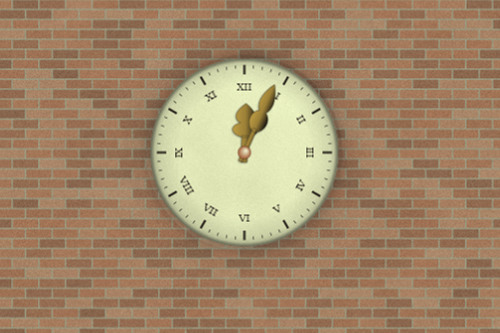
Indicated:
h=12 m=4
